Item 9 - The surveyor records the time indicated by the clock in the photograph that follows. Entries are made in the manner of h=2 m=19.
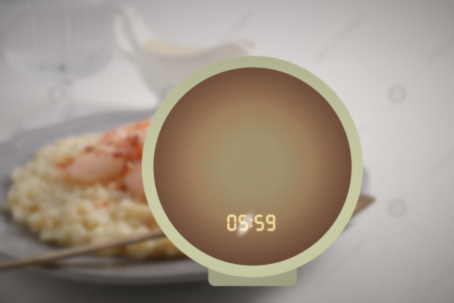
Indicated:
h=5 m=59
